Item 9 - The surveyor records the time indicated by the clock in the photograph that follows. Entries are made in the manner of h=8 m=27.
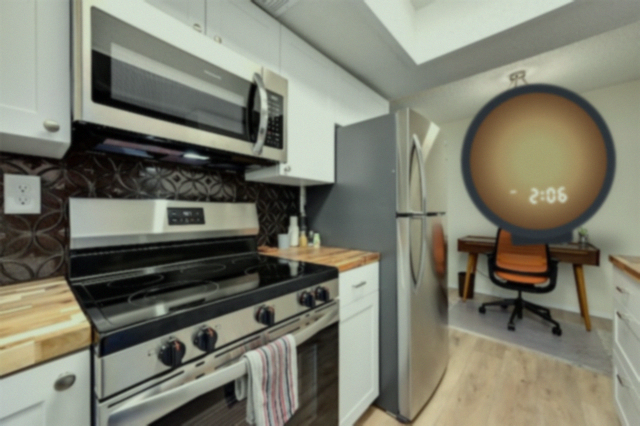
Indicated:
h=2 m=6
